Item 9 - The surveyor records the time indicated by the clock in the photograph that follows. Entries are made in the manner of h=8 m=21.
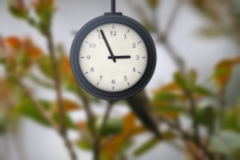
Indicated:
h=2 m=56
